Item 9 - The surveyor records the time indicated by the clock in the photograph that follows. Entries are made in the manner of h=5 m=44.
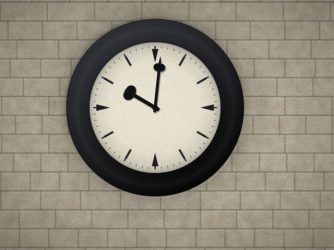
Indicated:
h=10 m=1
